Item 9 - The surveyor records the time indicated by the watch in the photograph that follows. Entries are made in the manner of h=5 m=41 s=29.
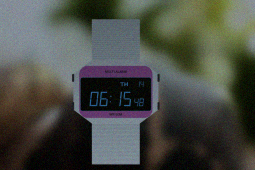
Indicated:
h=6 m=15 s=48
